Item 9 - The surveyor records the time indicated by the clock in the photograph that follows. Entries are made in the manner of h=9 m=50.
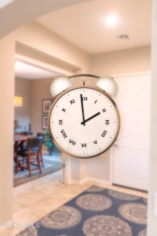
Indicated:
h=1 m=59
